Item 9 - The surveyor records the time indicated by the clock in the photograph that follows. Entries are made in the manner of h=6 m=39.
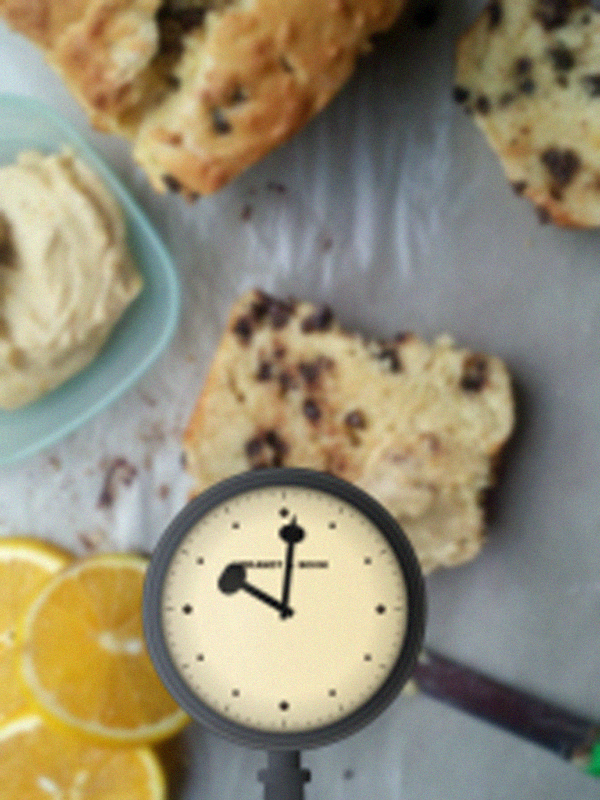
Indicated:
h=10 m=1
